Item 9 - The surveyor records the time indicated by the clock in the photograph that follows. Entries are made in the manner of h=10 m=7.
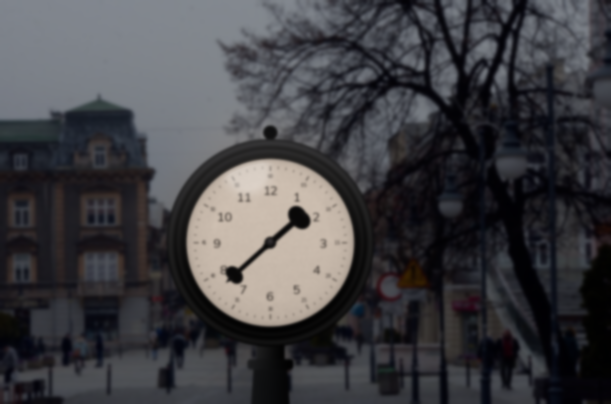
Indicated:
h=1 m=38
